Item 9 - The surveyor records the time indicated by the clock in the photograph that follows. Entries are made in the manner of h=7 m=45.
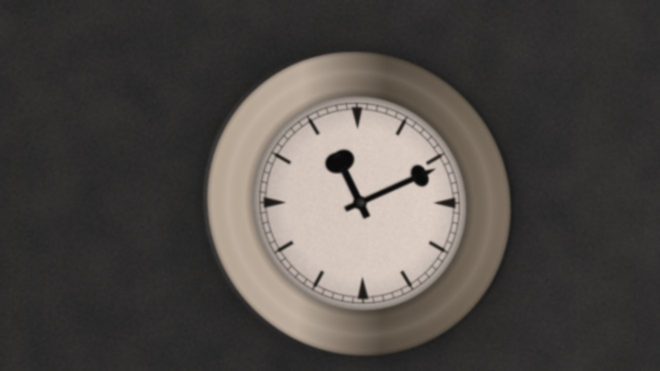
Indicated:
h=11 m=11
